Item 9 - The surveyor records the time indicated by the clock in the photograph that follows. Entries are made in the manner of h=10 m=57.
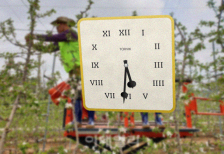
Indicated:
h=5 m=31
